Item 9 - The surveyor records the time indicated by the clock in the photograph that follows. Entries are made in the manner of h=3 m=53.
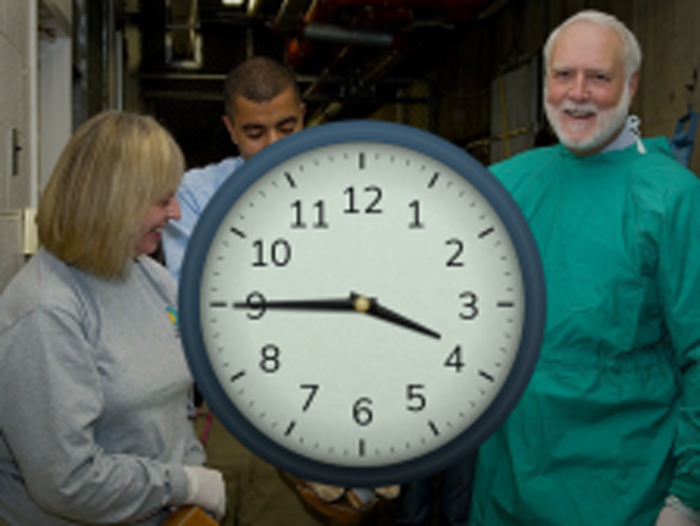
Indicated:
h=3 m=45
